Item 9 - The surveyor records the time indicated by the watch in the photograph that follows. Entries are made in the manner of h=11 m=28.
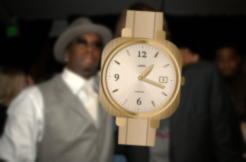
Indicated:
h=1 m=18
